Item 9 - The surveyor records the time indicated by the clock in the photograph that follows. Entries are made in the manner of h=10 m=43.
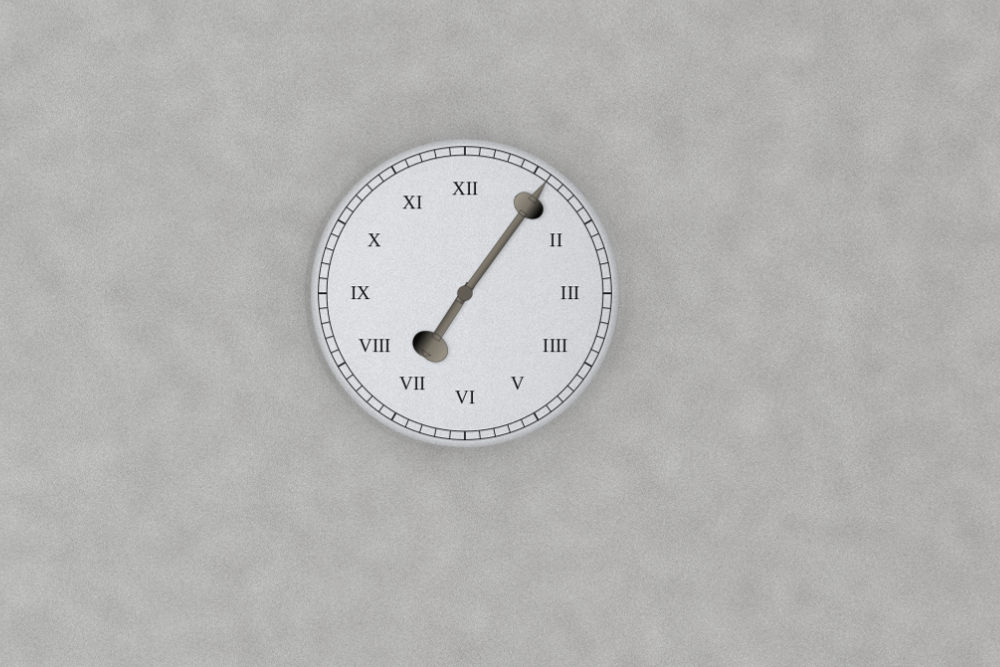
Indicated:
h=7 m=6
